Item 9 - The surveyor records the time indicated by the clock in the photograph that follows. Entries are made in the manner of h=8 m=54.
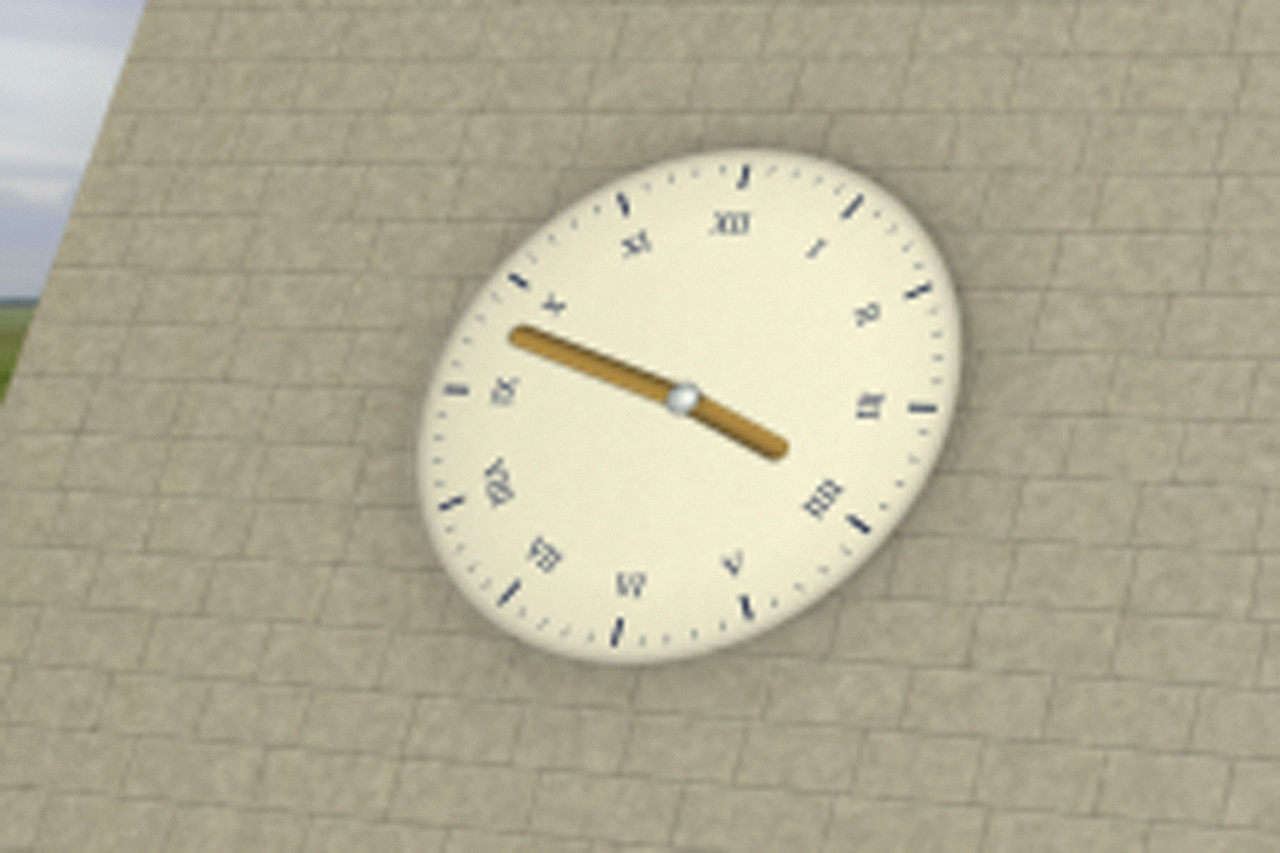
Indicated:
h=3 m=48
